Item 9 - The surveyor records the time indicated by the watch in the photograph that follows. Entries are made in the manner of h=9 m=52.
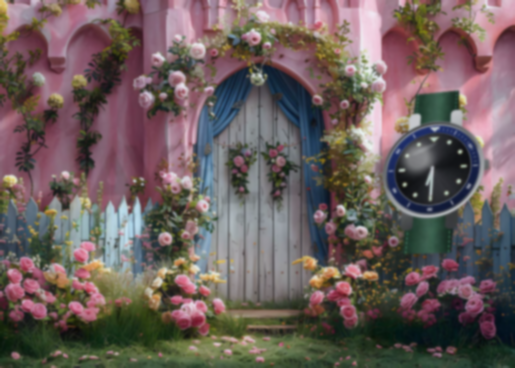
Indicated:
h=6 m=30
